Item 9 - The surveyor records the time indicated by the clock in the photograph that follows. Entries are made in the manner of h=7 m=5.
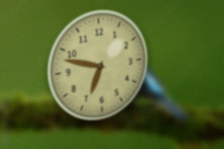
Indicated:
h=6 m=48
